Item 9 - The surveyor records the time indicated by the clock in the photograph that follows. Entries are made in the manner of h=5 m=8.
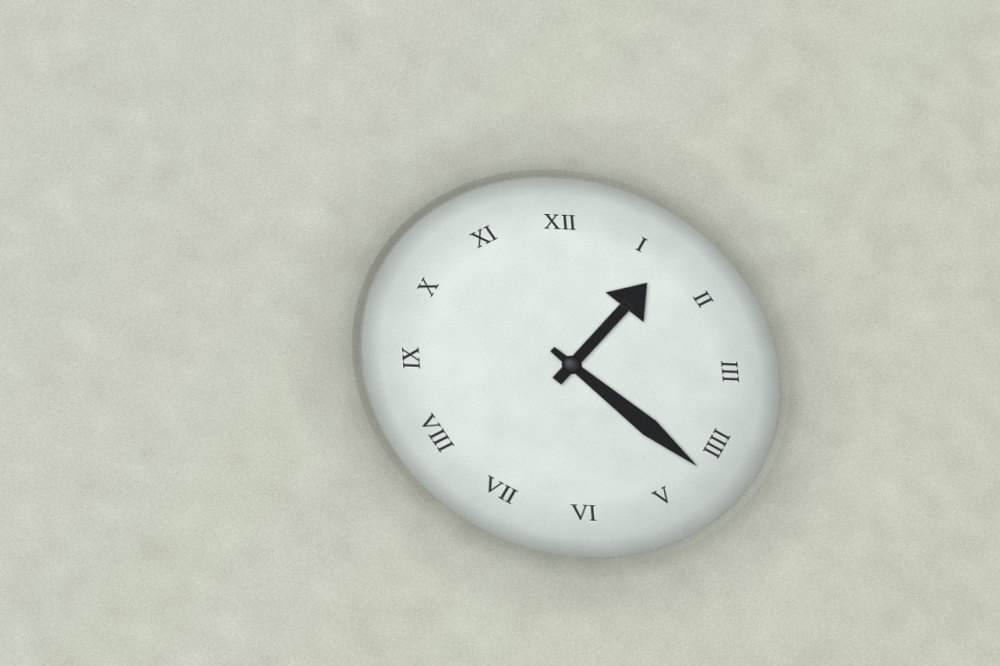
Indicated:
h=1 m=22
